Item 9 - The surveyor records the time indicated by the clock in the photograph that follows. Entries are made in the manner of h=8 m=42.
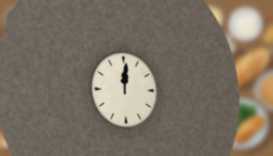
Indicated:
h=12 m=1
